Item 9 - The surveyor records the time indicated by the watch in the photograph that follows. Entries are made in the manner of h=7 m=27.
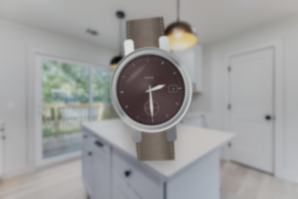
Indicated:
h=2 m=30
